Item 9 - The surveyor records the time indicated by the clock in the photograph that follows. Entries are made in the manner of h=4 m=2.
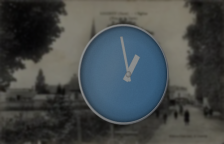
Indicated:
h=12 m=58
